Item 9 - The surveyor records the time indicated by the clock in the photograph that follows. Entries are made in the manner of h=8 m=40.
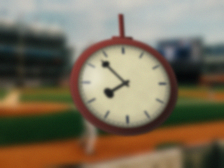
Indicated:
h=7 m=53
